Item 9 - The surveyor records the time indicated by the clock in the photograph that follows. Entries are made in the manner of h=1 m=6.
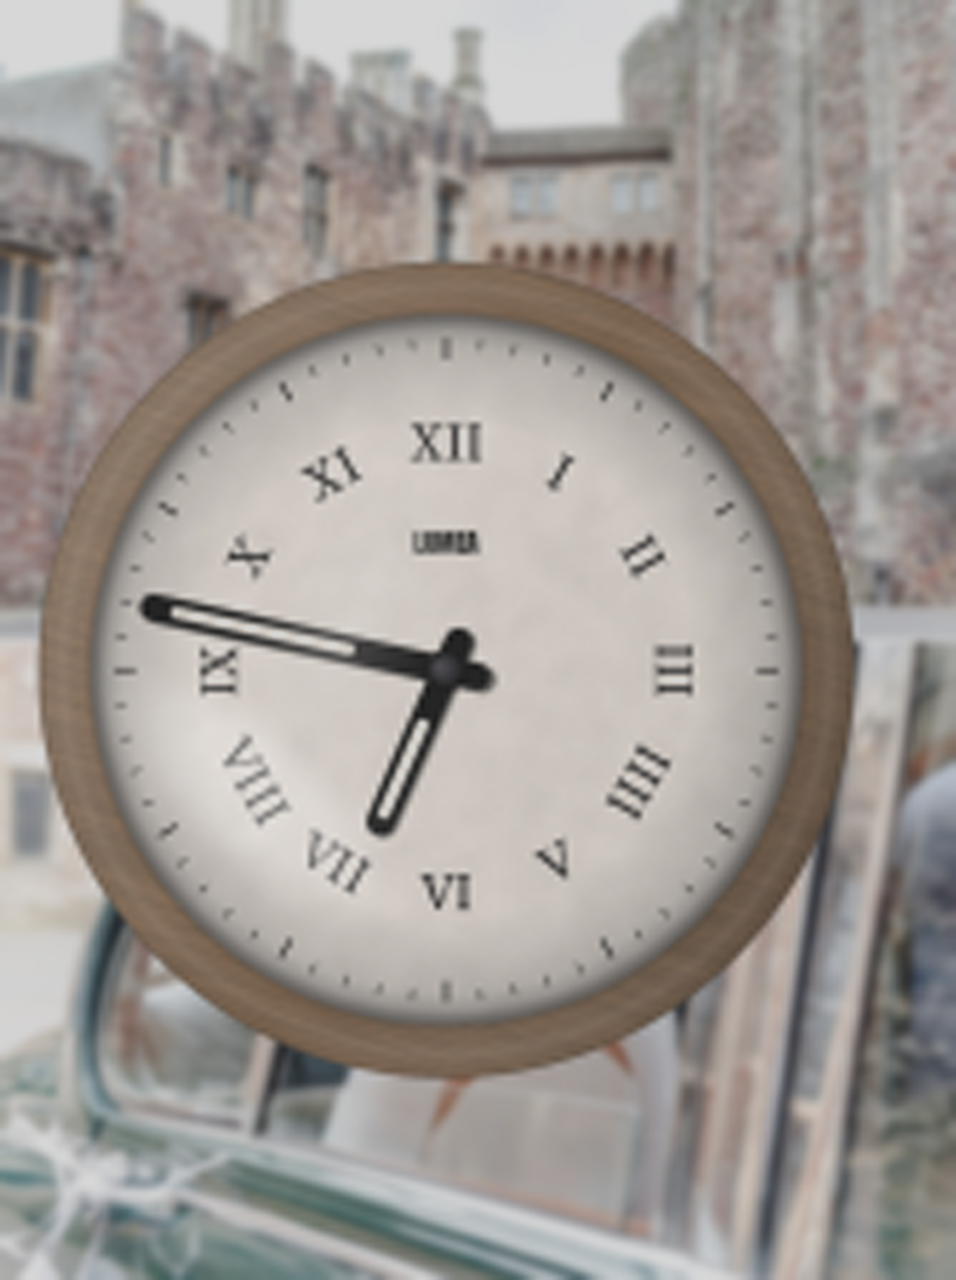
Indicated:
h=6 m=47
